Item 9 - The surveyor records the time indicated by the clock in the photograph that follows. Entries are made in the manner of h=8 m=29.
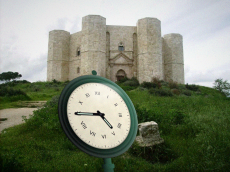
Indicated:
h=4 m=45
